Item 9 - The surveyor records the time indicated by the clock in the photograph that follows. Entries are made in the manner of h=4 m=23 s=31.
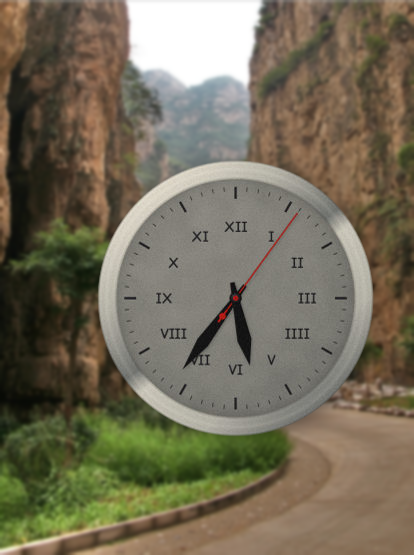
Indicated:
h=5 m=36 s=6
